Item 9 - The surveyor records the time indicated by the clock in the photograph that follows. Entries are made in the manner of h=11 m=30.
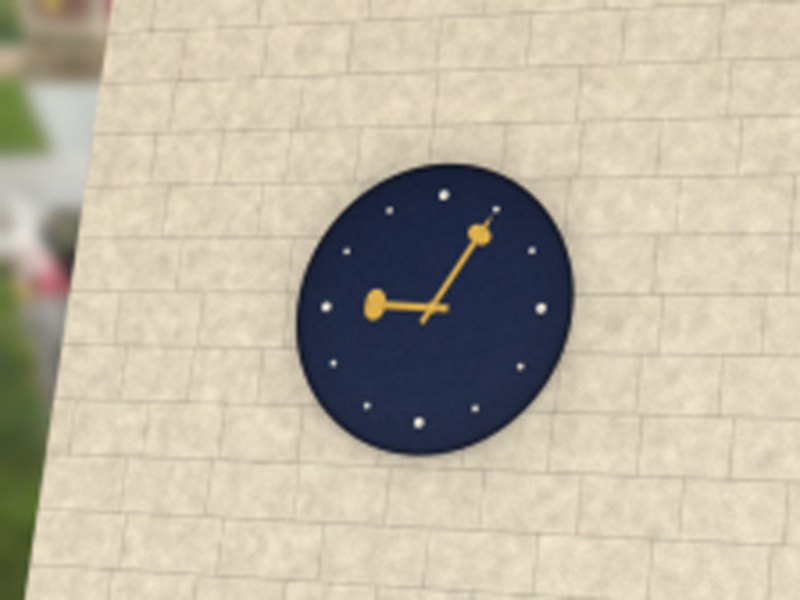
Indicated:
h=9 m=5
